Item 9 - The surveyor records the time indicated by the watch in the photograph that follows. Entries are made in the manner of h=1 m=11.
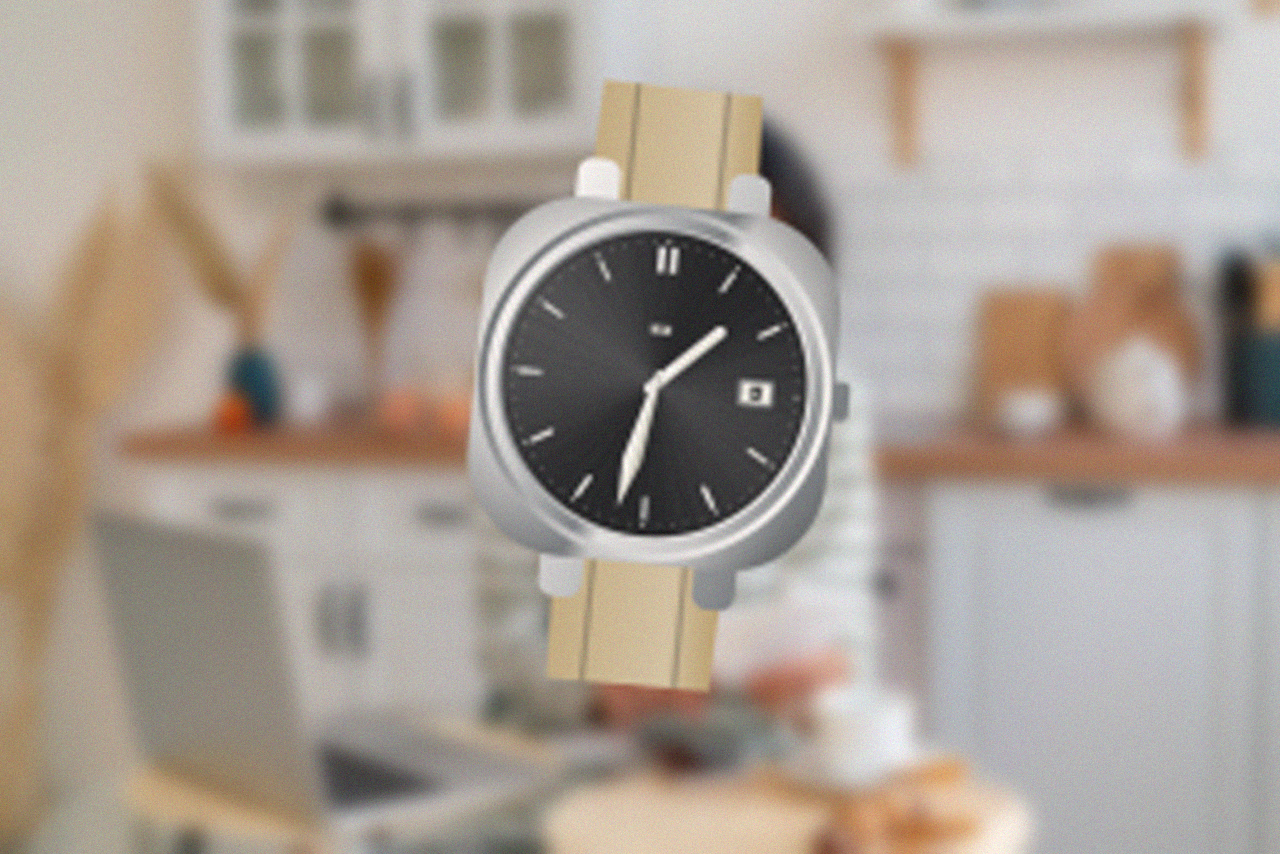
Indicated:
h=1 m=32
